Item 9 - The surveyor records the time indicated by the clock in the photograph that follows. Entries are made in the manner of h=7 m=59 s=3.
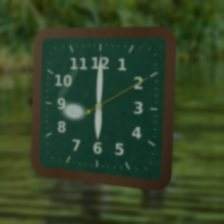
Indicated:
h=6 m=0 s=10
